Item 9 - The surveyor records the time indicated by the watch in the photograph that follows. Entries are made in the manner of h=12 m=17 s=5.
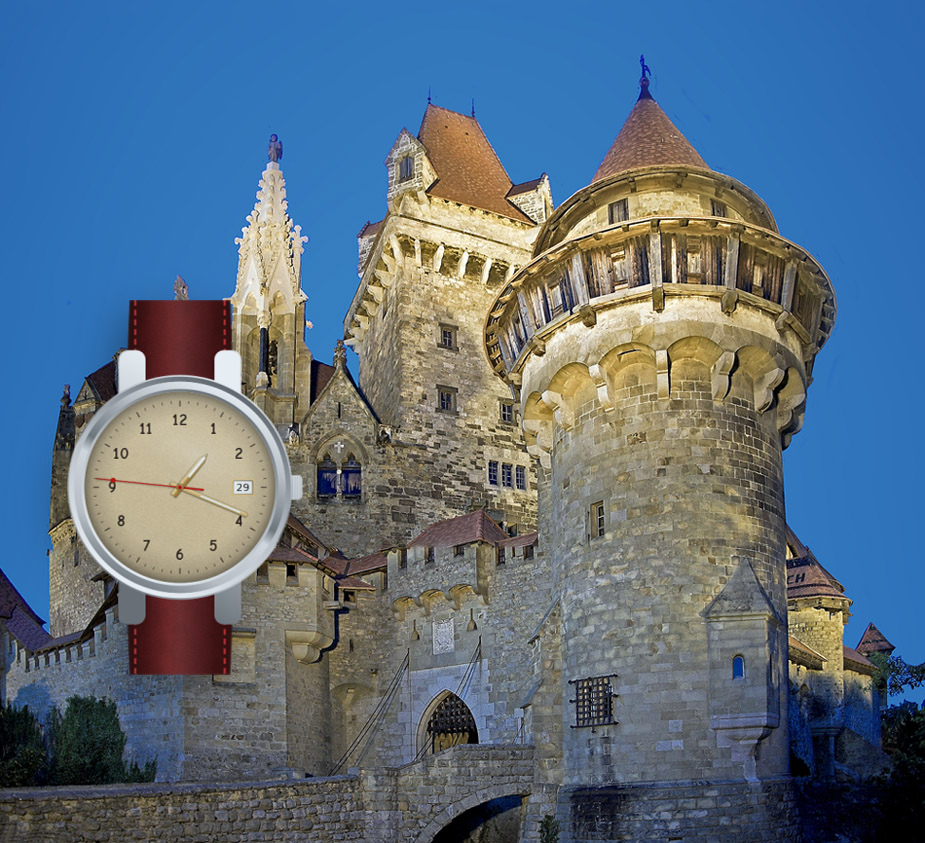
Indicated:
h=1 m=18 s=46
